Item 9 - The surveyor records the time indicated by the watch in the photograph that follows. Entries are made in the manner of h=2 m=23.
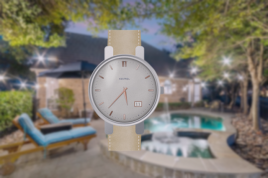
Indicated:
h=5 m=37
